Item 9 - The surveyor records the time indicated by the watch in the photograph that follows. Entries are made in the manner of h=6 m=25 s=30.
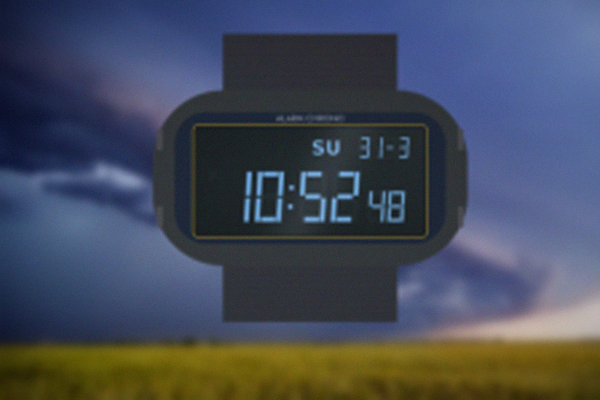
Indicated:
h=10 m=52 s=48
